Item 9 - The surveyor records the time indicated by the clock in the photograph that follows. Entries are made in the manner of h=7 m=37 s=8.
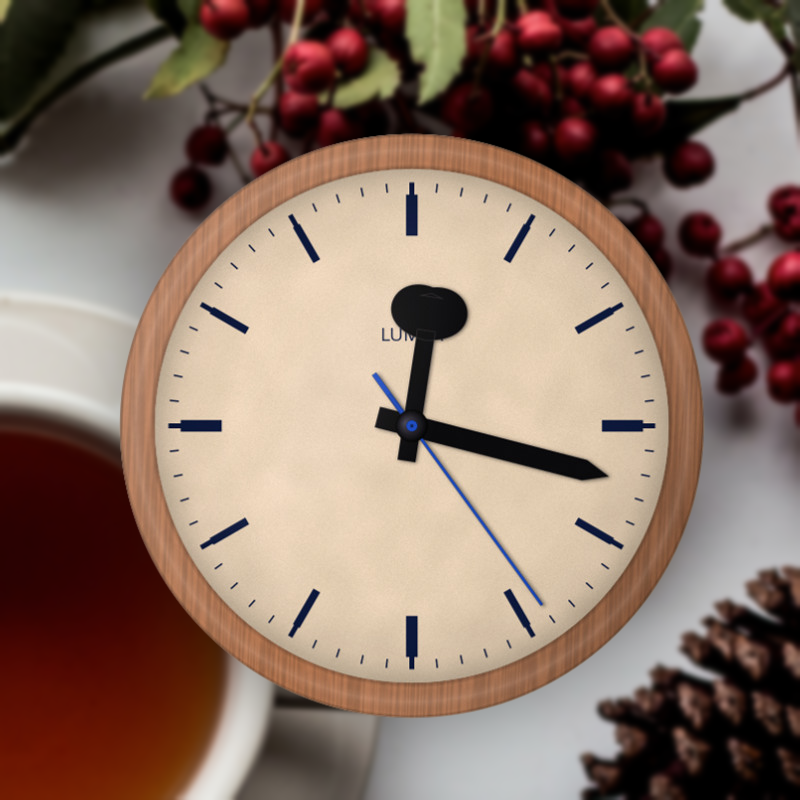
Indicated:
h=12 m=17 s=24
